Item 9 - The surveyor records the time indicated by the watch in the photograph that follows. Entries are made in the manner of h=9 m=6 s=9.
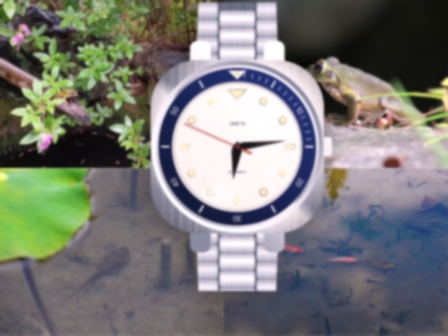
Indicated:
h=6 m=13 s=49
